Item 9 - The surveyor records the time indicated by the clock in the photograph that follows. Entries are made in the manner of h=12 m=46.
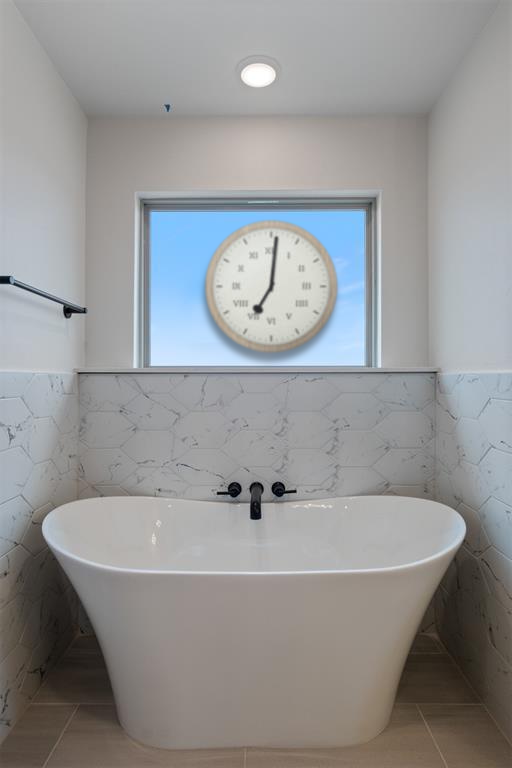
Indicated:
h=7 m=1
